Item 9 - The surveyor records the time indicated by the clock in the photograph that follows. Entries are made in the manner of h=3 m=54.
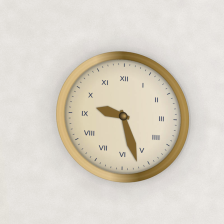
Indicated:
h=9 m=27
